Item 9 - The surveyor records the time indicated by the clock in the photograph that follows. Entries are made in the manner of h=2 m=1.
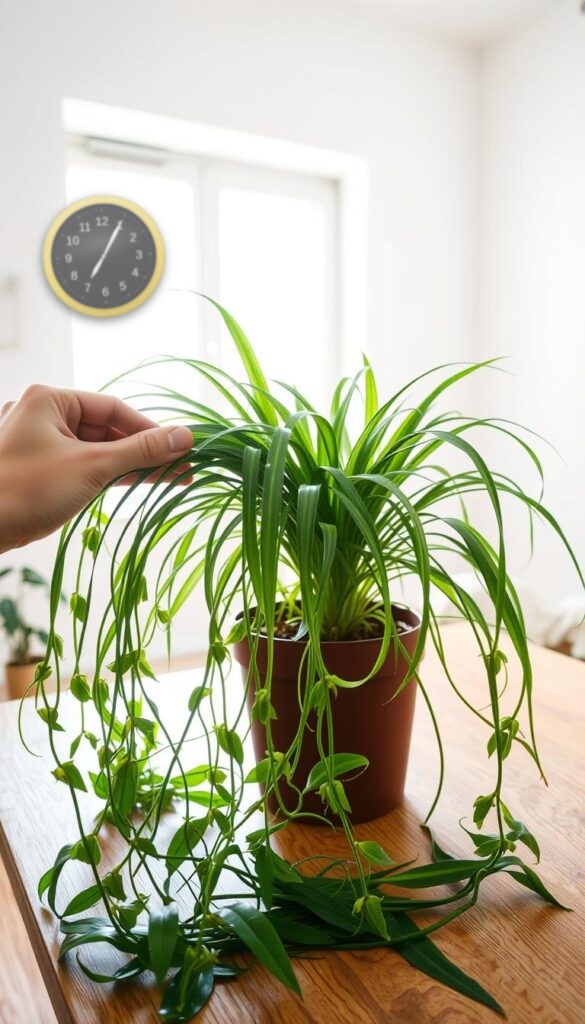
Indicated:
h=7 m=5
